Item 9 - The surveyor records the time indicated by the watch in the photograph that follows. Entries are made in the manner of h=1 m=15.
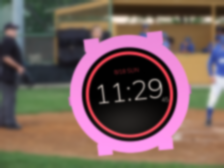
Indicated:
h=11 m=29
